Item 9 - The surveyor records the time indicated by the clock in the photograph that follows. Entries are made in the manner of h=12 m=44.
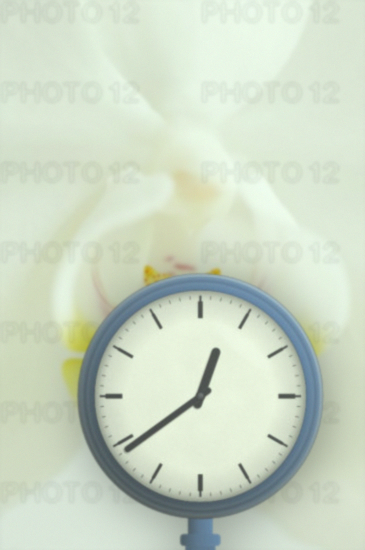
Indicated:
h=12 m=39
